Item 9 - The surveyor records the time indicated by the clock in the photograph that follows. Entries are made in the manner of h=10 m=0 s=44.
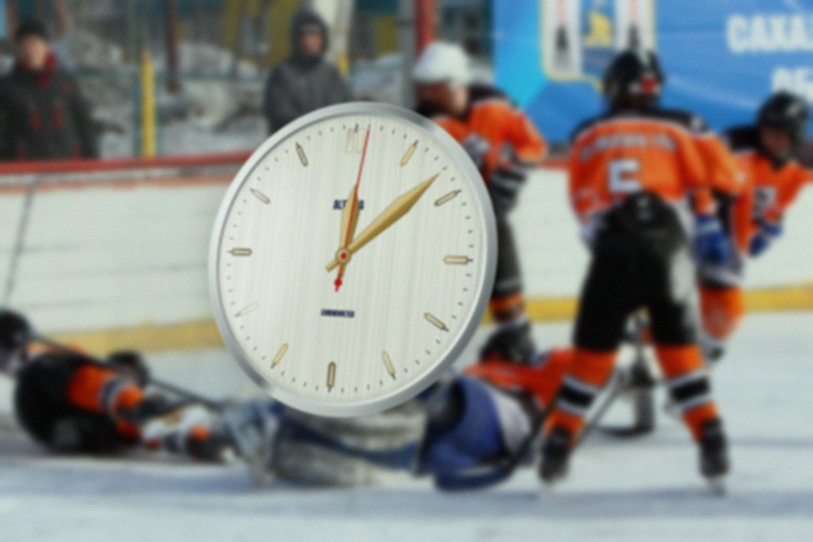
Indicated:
h=12 m=8 s=1
